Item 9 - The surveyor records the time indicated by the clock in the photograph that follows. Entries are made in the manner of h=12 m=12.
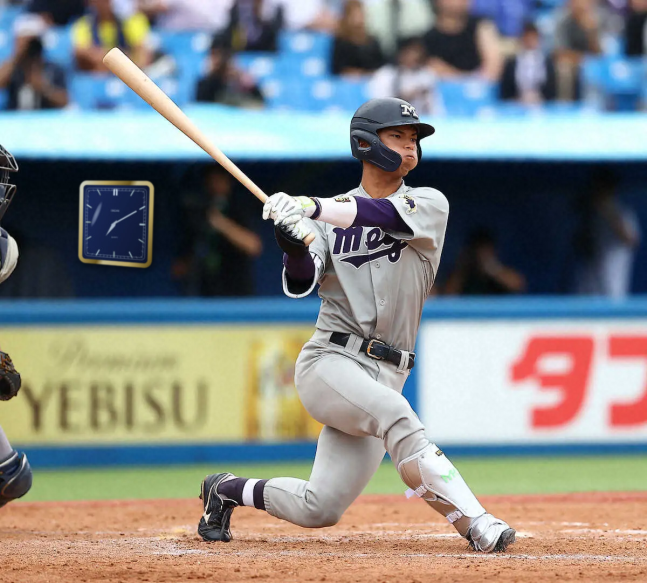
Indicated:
h=7 m=10
